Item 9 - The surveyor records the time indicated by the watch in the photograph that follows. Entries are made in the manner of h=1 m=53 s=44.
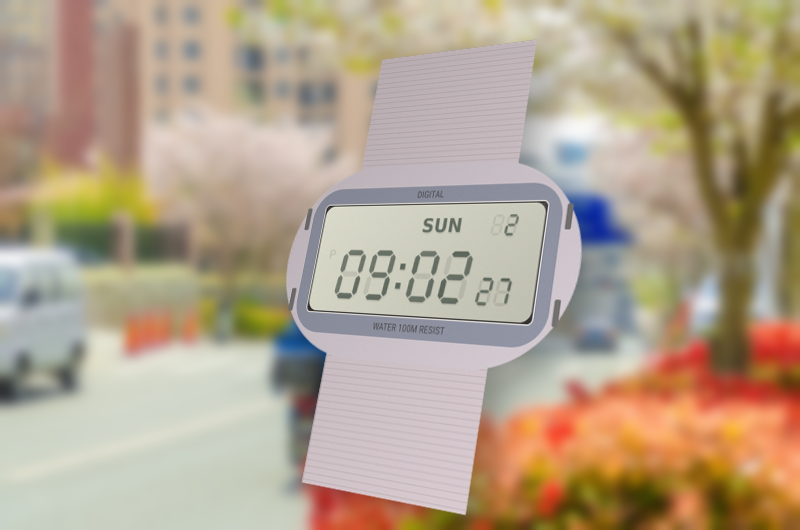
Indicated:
h=9 m=2 s=27
